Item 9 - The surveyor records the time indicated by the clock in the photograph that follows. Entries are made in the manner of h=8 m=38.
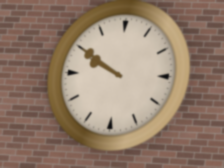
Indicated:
h=9 m=50
